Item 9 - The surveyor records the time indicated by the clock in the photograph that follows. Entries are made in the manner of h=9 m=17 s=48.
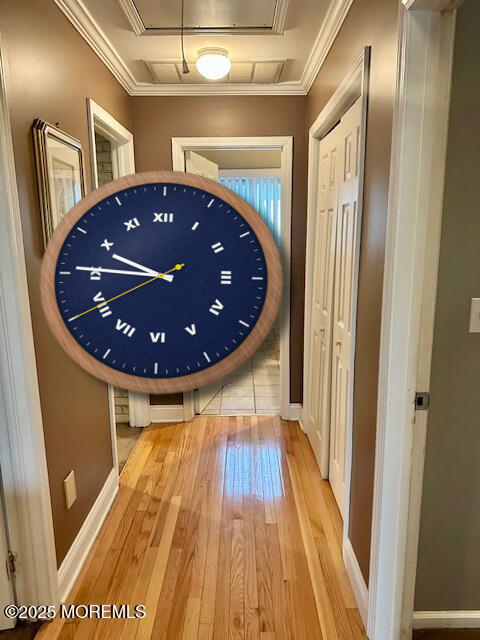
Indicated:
h=9 m=45 s=40
